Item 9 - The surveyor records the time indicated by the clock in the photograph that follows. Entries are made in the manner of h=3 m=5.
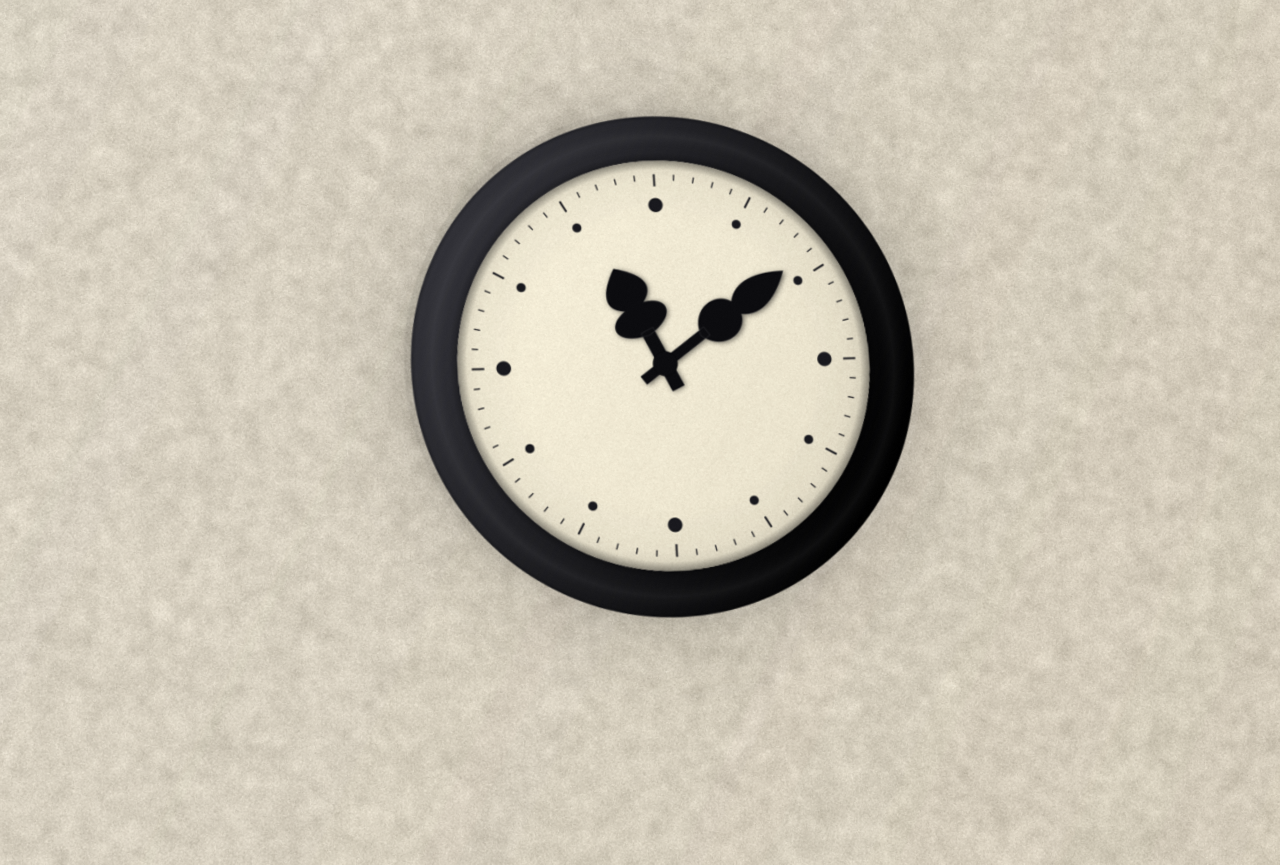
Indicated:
h=11 m=9
